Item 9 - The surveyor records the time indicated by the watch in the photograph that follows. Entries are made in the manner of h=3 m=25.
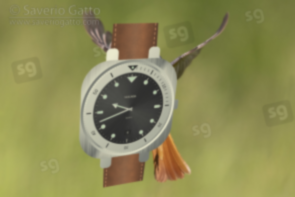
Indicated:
h=9 m=42
